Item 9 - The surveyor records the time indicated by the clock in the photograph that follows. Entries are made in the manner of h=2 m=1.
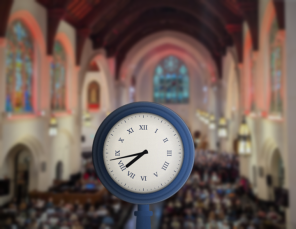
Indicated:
h=7 m=43
